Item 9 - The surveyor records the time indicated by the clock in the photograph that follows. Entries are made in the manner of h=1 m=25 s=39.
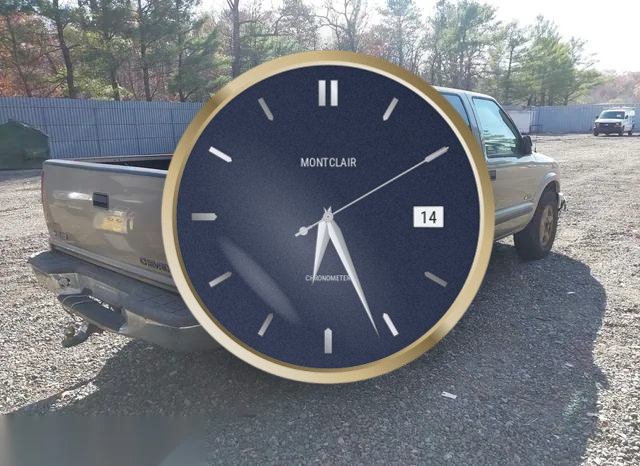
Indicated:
h=6 m=26 s=10
